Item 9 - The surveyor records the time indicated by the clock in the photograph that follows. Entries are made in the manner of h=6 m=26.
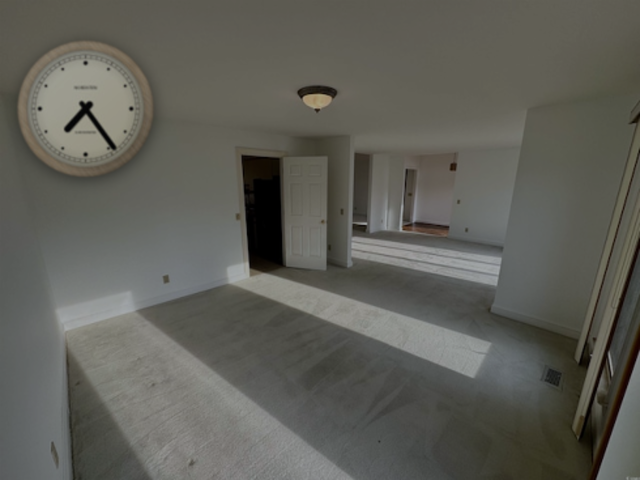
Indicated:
h=7 m=24
